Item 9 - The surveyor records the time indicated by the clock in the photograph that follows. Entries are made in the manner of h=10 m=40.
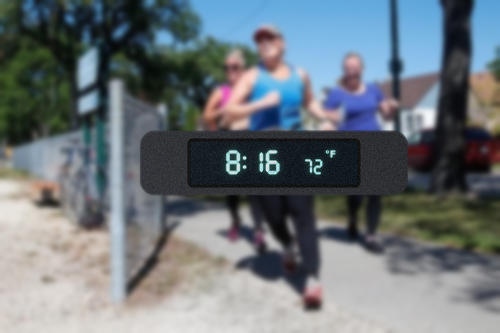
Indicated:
h=8 m=16
